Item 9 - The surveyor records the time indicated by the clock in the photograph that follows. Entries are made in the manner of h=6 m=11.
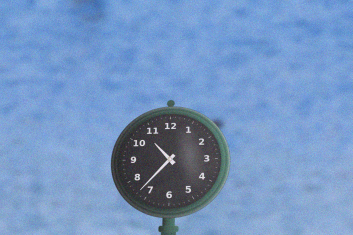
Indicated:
h=10 m=37
